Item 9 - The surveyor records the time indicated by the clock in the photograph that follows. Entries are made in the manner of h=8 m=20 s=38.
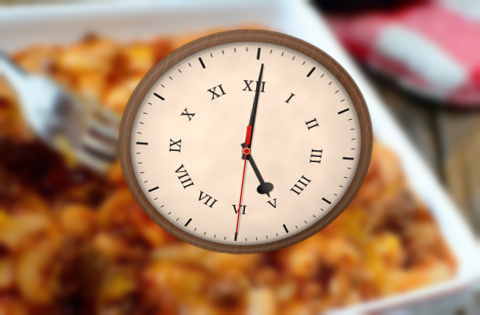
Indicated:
h=5 m=0 s=30
